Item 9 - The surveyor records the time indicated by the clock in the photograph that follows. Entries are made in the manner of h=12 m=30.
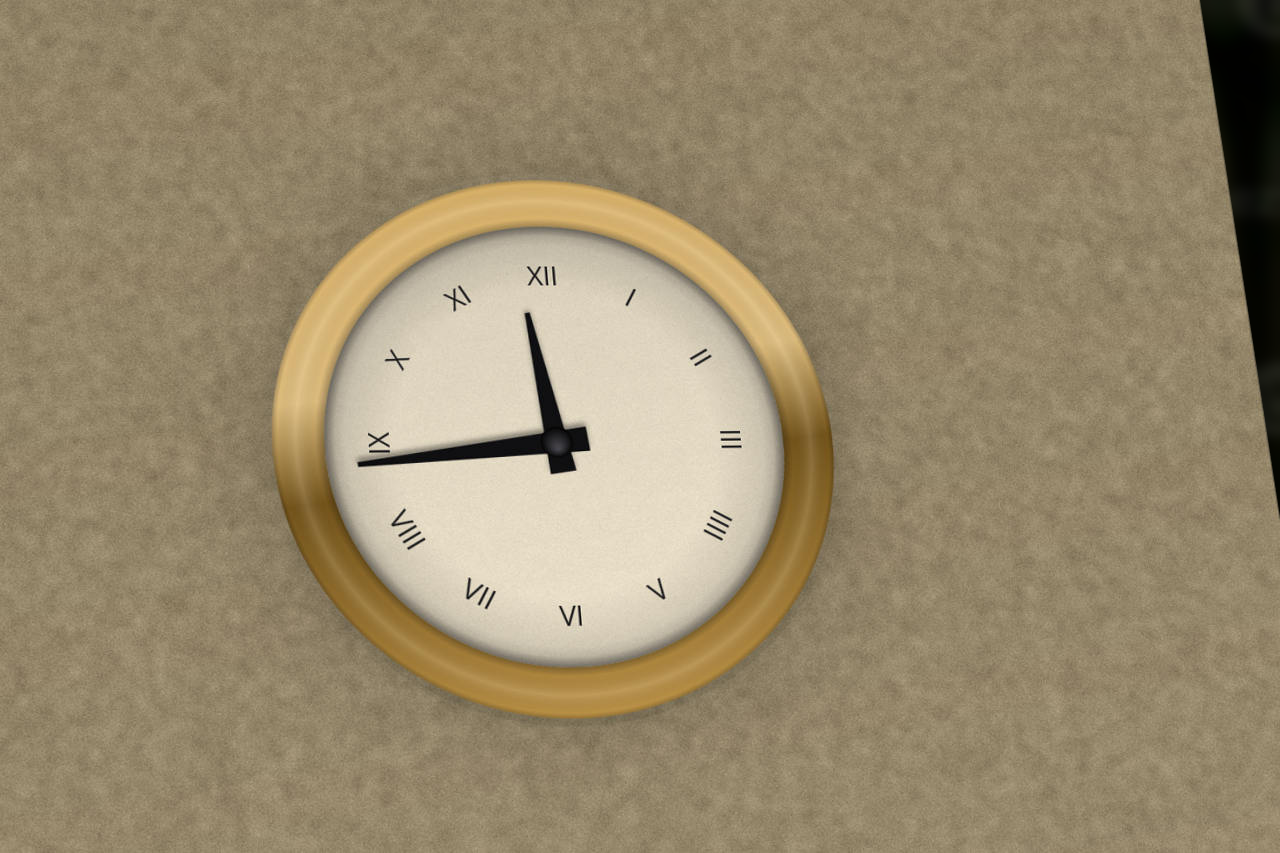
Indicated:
h=11 m=44
